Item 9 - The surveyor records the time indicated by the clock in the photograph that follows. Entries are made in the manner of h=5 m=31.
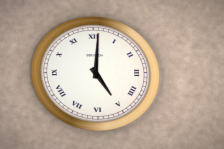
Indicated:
h=5 m=1
